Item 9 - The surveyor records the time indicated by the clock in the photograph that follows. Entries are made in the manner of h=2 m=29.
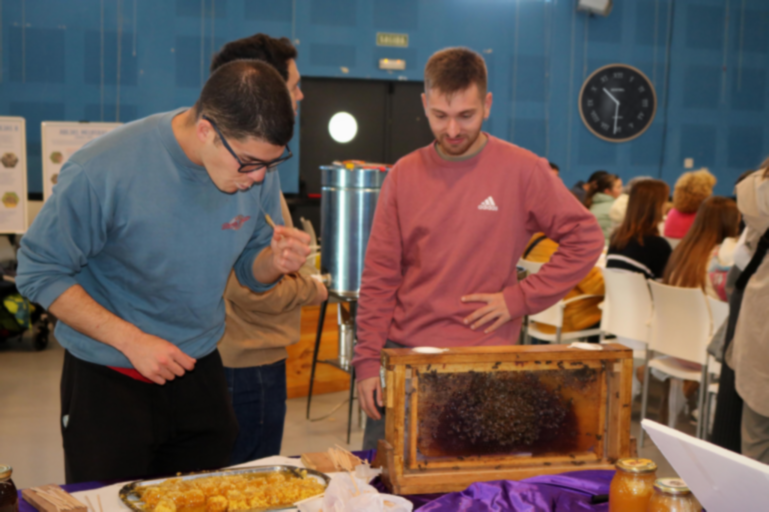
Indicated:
h=10 m=31
